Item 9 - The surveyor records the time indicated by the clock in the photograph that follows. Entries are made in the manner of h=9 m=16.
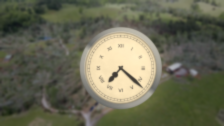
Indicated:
h=7 m=22
